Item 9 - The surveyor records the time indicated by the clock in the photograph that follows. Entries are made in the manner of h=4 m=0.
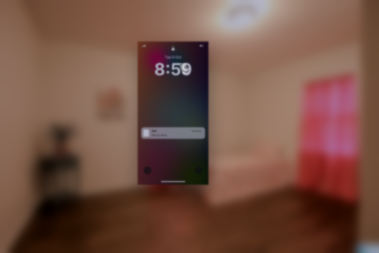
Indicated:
h=8 m=59
